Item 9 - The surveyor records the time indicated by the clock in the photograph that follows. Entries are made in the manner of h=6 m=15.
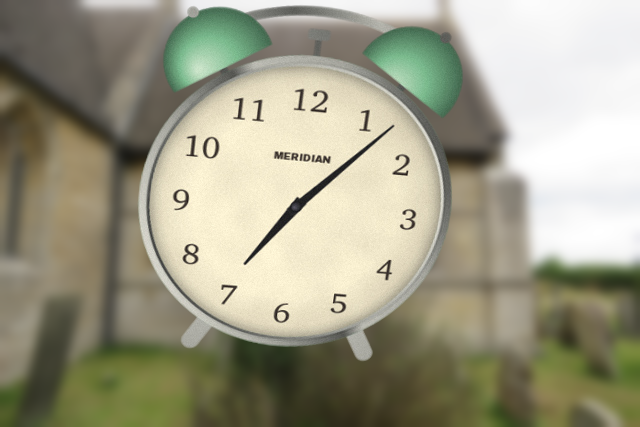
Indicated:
h=7 m=7
